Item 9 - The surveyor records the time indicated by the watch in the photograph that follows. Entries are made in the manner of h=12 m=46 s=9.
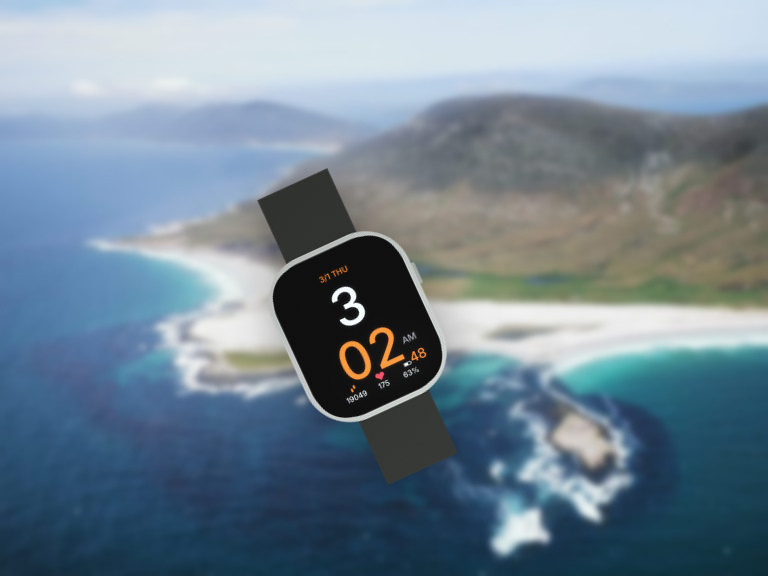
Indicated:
h=3 m=2 s=48
